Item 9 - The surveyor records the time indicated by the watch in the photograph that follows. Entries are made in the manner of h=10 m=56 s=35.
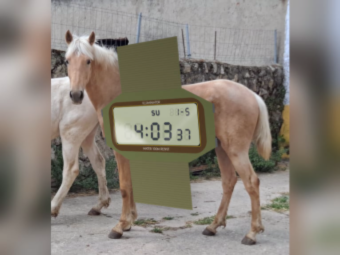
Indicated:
h=4 m=3 s=37
